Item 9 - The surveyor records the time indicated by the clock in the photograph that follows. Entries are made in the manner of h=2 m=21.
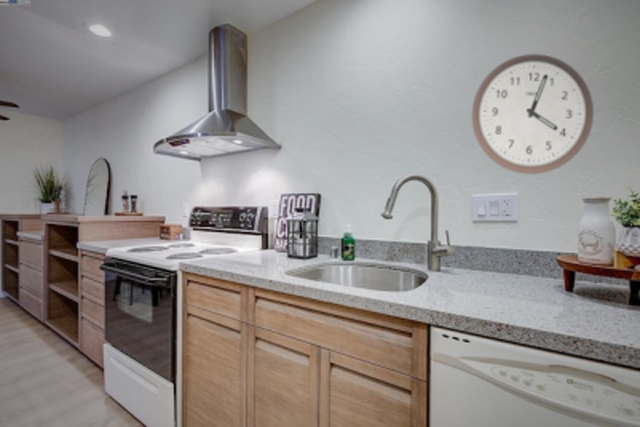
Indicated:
h=4 m=3
